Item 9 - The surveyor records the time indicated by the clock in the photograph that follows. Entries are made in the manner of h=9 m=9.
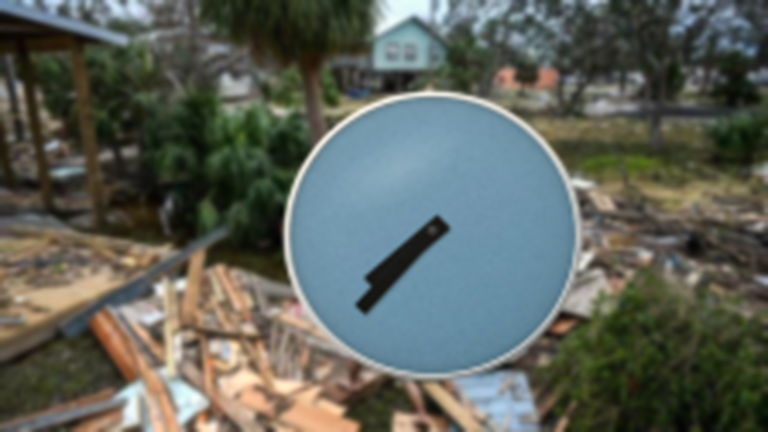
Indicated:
h=7 m=37
